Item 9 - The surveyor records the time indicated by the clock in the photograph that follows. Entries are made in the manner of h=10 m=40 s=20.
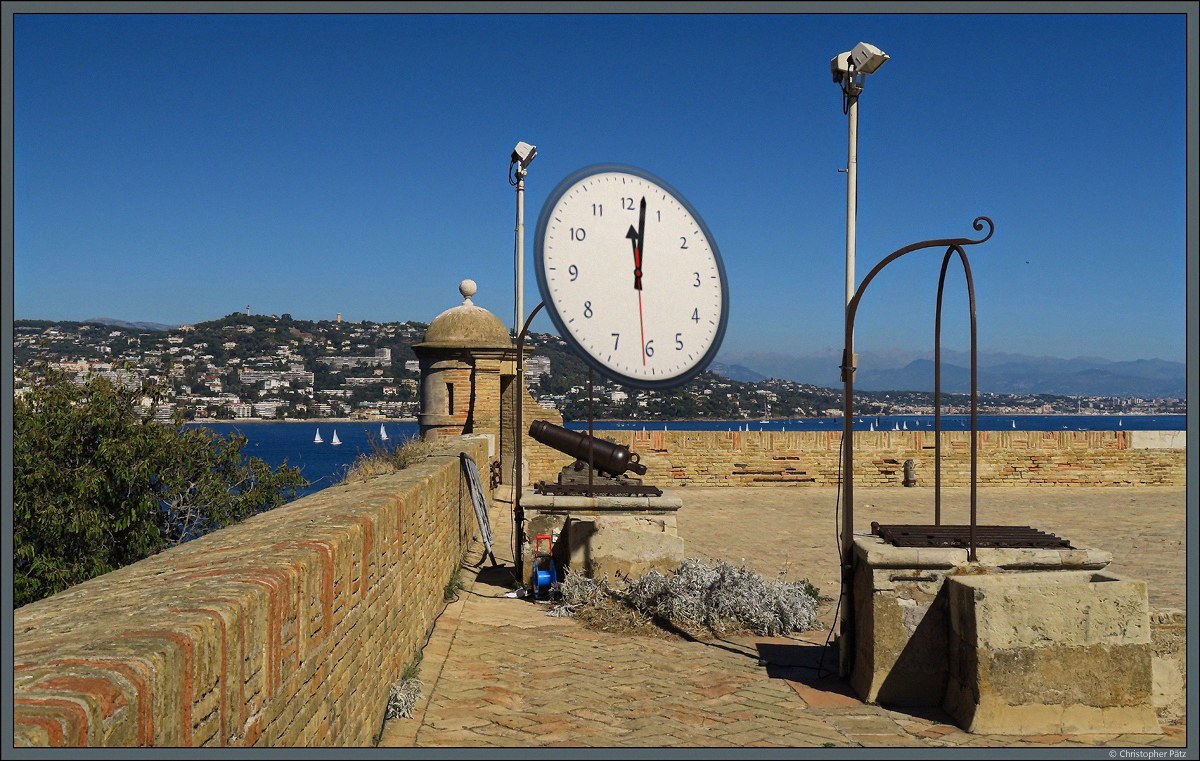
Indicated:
h=12 m=2 s=31
